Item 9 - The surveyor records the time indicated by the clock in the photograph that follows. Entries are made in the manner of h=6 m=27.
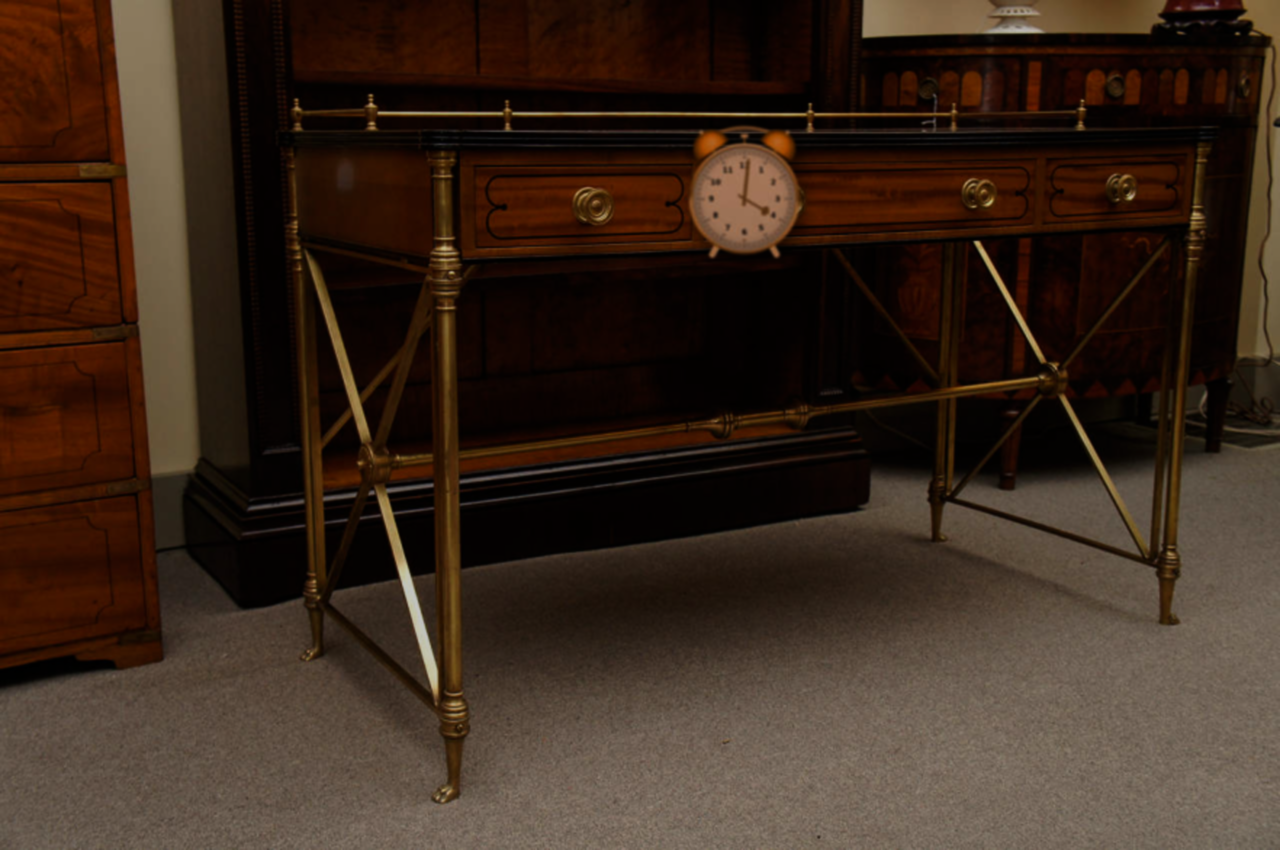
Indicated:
h=4 m=1
